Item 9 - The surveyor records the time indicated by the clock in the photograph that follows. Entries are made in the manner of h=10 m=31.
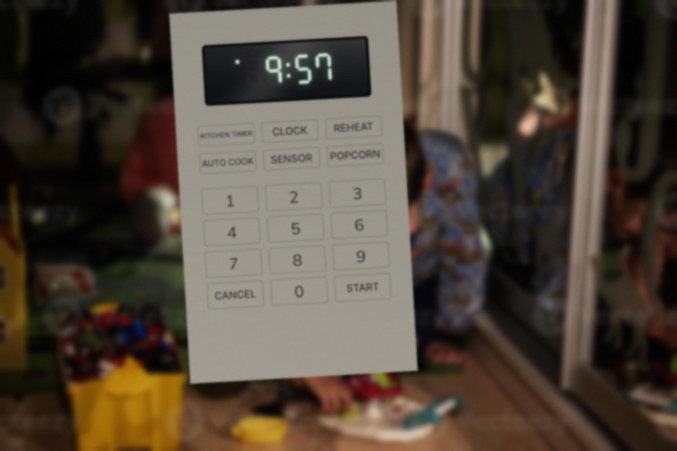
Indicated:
h=9 m=57
